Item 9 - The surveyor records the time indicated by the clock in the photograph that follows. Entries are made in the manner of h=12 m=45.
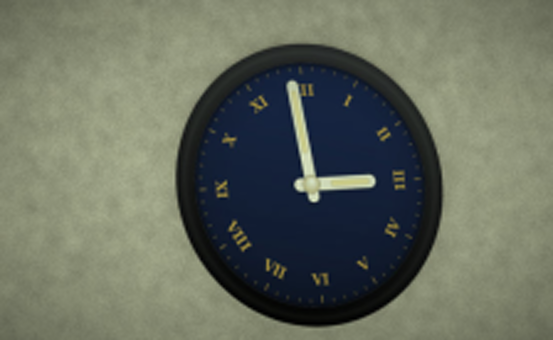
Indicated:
h=2 m=59
